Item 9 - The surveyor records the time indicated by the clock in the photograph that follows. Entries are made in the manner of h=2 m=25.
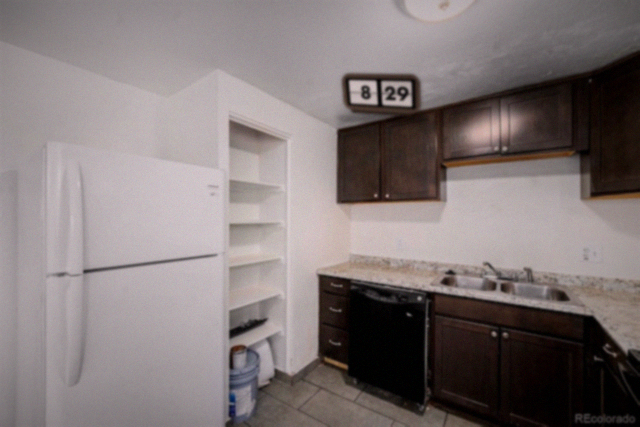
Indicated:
h=8 m=29
